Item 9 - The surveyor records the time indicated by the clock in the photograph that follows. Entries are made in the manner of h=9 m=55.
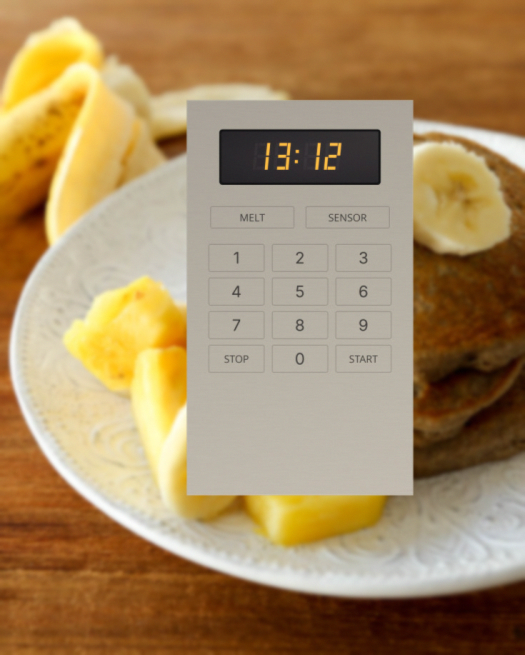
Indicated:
h=13 m=12
